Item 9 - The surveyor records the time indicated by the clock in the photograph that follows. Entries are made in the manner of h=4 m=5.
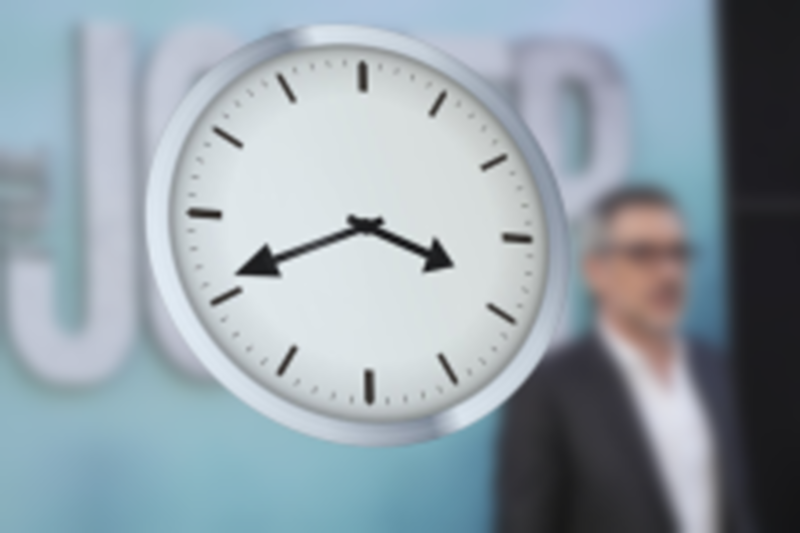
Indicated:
h=3 m=41
